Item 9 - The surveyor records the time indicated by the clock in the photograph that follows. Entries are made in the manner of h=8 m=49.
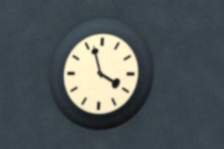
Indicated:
h=3 m=57
